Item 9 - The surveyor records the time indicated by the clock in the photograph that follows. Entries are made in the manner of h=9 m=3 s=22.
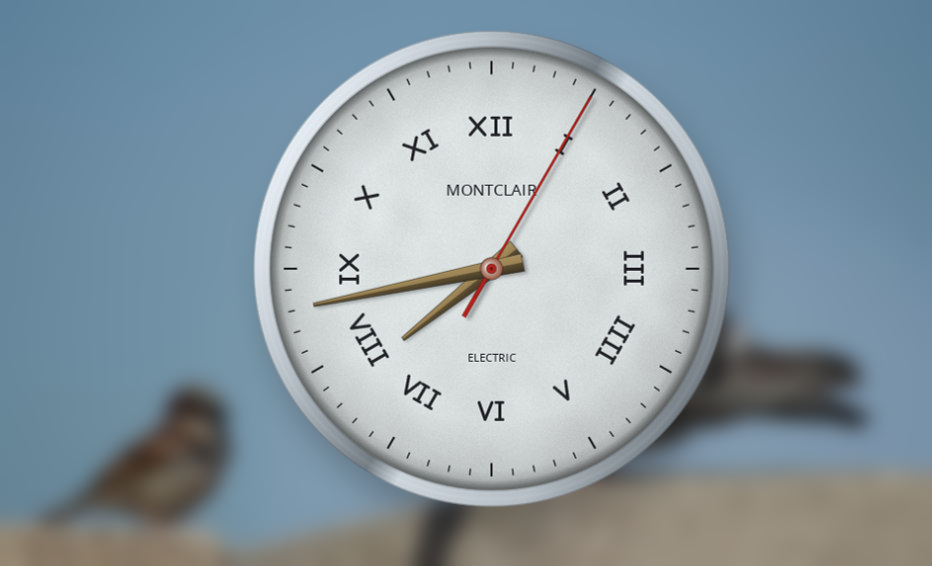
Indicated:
h=7 m=43 s=5
